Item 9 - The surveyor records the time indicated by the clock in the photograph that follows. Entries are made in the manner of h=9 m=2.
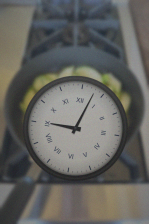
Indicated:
h=9 m=3
